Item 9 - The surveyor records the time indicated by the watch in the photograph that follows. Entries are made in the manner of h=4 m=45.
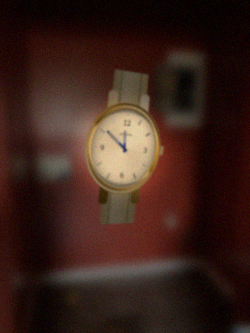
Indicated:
h=11 m=51
